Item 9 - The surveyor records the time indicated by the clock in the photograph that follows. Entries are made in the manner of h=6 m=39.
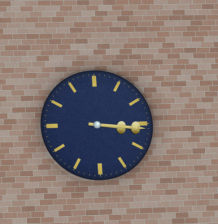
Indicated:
h=3 m=16
